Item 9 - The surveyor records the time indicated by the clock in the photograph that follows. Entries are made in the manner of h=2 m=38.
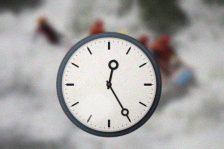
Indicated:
h=12 m=25
